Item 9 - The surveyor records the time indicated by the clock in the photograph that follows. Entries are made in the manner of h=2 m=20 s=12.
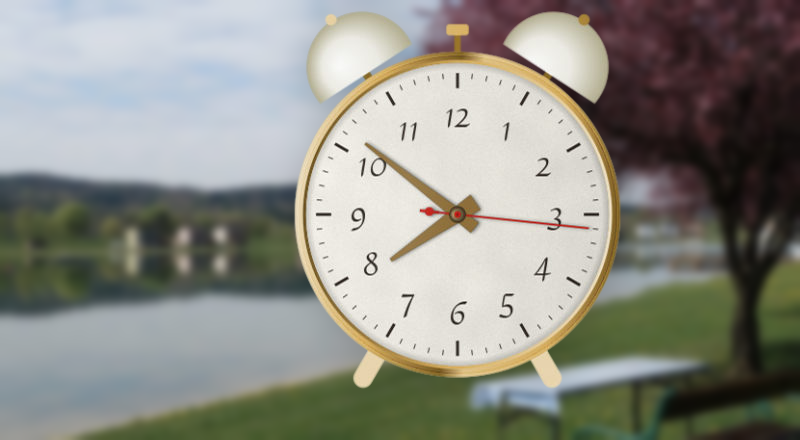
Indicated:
h=7 m=51 s=16
